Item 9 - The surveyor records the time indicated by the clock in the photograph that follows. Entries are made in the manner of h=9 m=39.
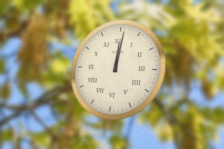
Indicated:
h=12 m=1
